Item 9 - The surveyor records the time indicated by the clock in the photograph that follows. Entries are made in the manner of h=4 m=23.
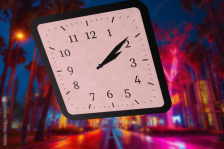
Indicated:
h=2 m=9
